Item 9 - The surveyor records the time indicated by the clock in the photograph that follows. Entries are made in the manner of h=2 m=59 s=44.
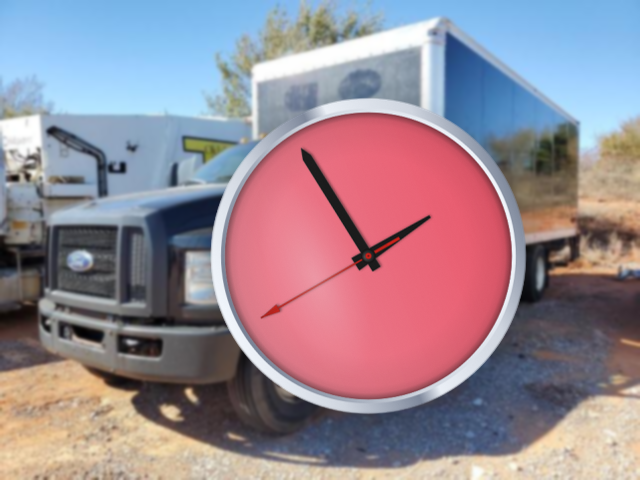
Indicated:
h=1 m=54 s=40
